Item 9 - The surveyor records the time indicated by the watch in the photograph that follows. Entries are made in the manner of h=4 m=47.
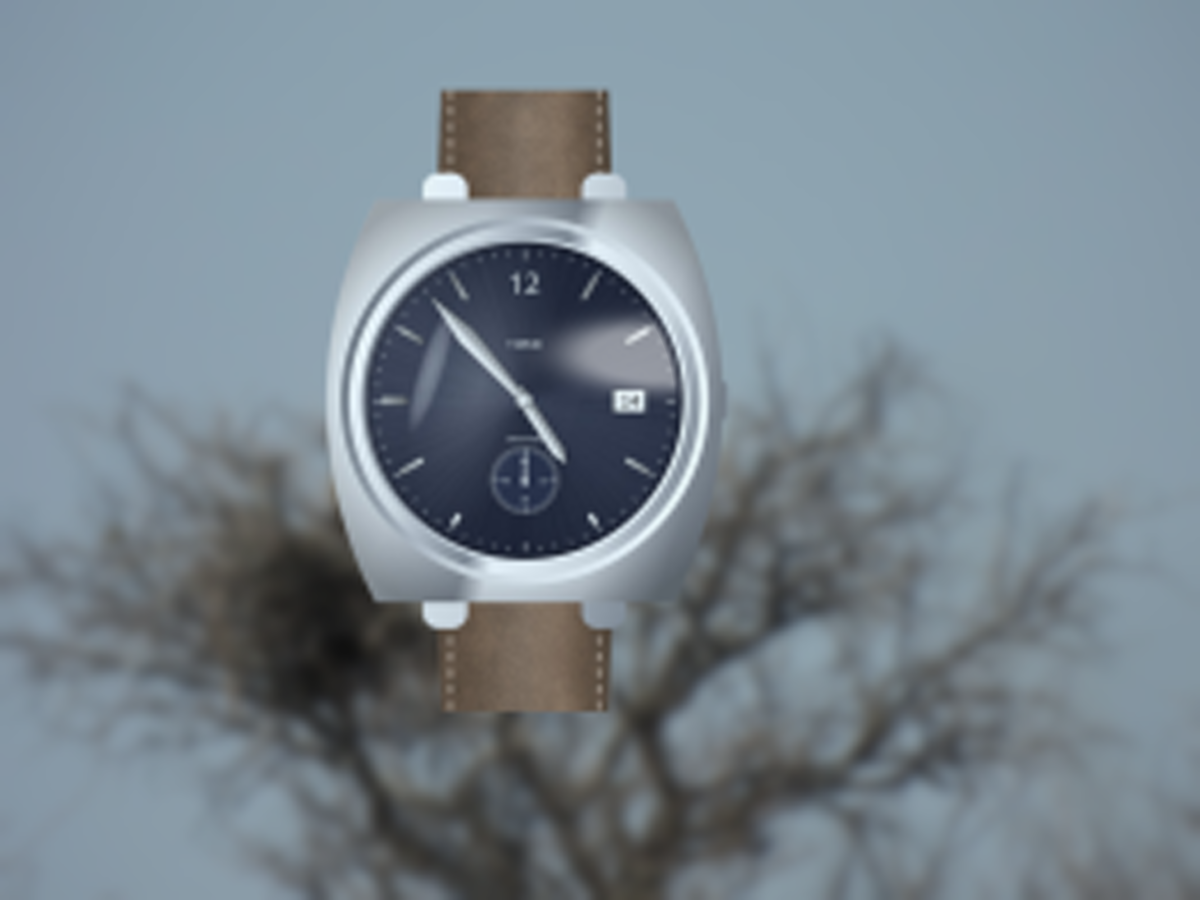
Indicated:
h=4 m=53
